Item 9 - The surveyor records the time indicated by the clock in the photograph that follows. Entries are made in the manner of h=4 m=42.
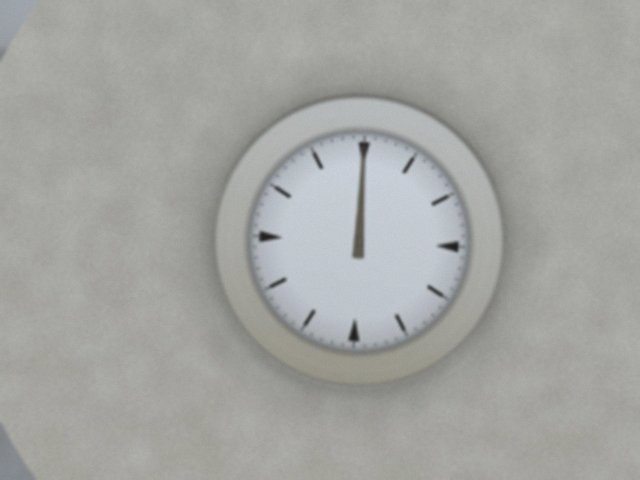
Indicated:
h=12 m=0
